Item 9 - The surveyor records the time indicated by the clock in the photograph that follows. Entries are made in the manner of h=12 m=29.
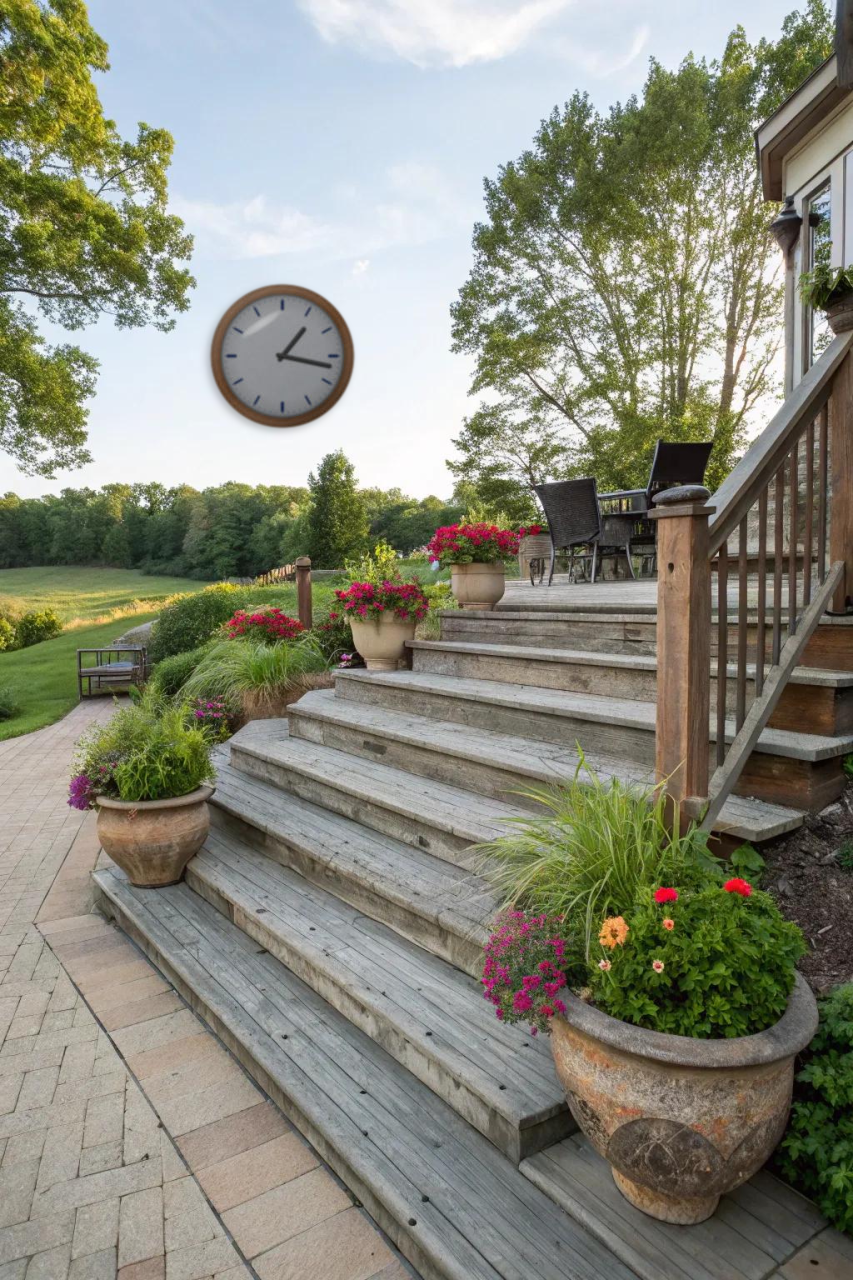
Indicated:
h=1 m=17
